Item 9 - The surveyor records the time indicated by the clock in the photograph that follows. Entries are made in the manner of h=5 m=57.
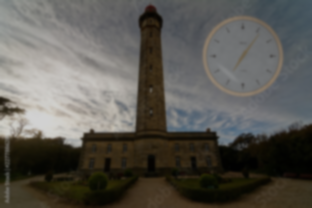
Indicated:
h=7 m=6
